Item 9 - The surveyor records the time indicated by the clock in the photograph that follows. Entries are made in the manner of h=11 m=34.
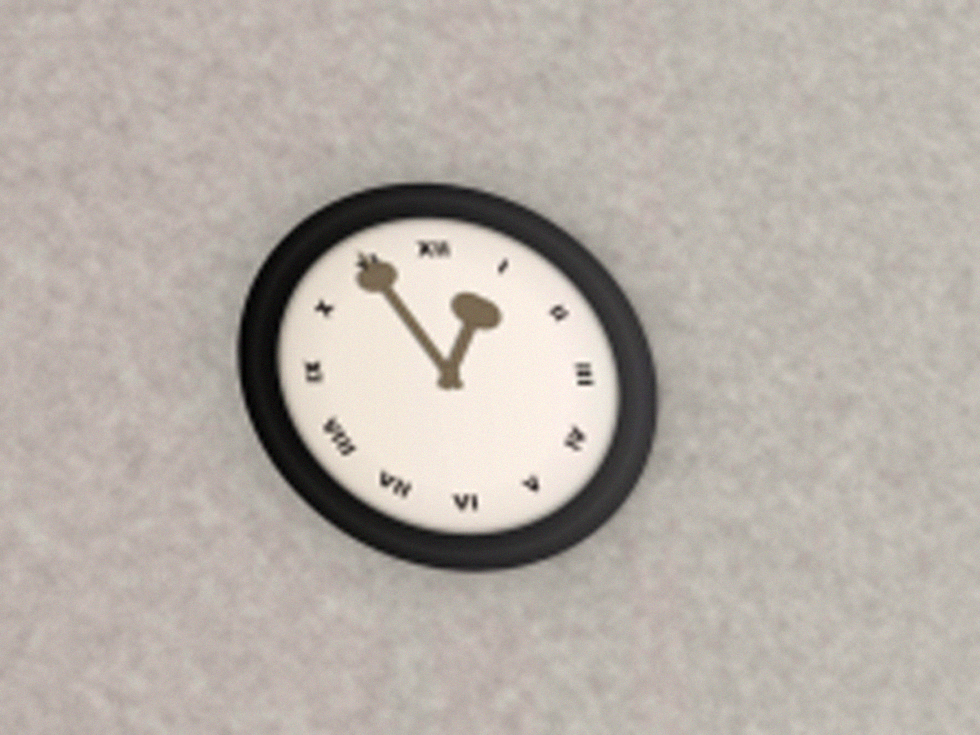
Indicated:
h=12 m=55
